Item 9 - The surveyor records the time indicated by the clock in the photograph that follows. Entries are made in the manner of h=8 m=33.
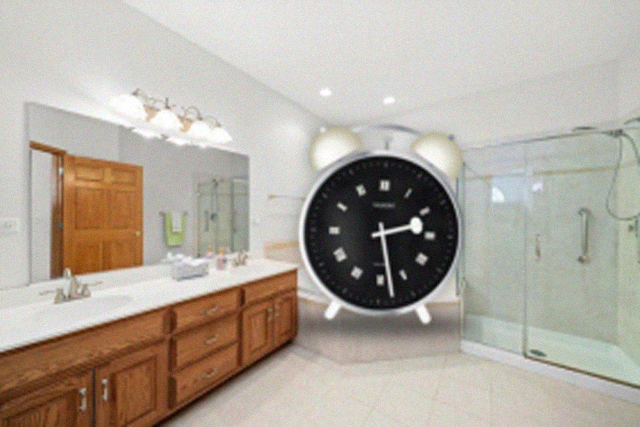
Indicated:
h=2 m=28
